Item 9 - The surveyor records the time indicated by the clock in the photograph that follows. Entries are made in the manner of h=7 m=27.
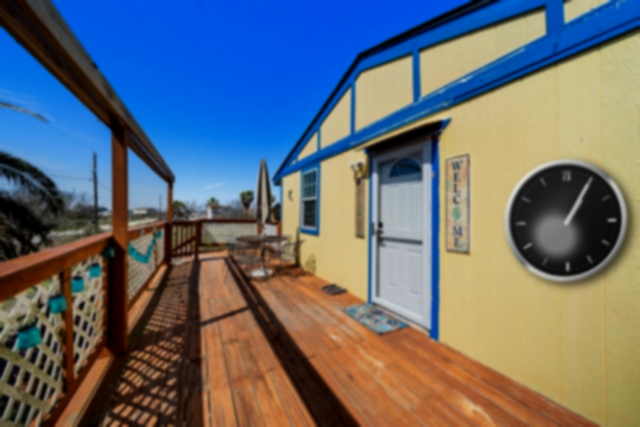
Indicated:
h=1 m=5
